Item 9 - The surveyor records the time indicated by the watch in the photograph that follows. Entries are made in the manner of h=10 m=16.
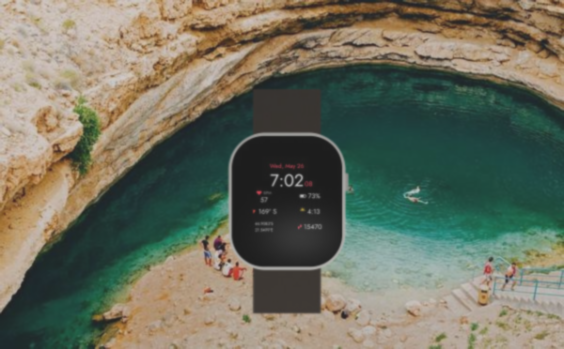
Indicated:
h=7 m=2
